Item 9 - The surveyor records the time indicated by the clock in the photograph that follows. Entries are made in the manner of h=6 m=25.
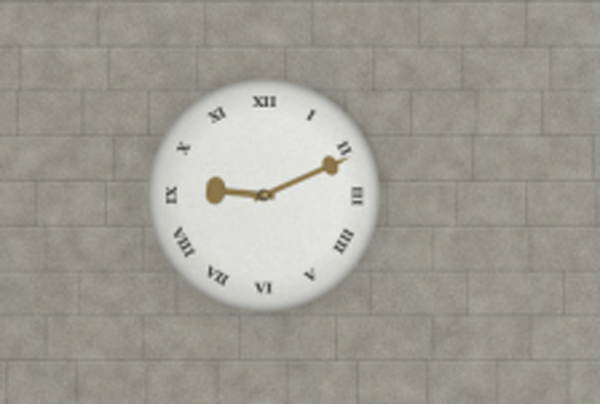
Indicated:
h=9 m=11
